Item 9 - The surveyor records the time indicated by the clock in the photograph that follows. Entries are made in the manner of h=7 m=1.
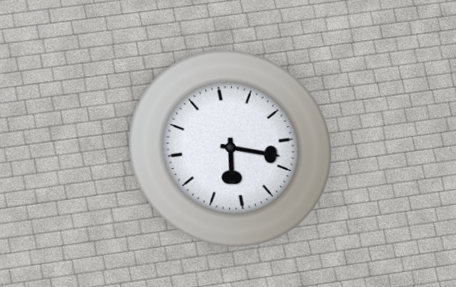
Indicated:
h=6 m=18
